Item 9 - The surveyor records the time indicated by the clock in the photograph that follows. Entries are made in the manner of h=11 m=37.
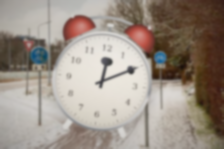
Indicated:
h=12 m=10
